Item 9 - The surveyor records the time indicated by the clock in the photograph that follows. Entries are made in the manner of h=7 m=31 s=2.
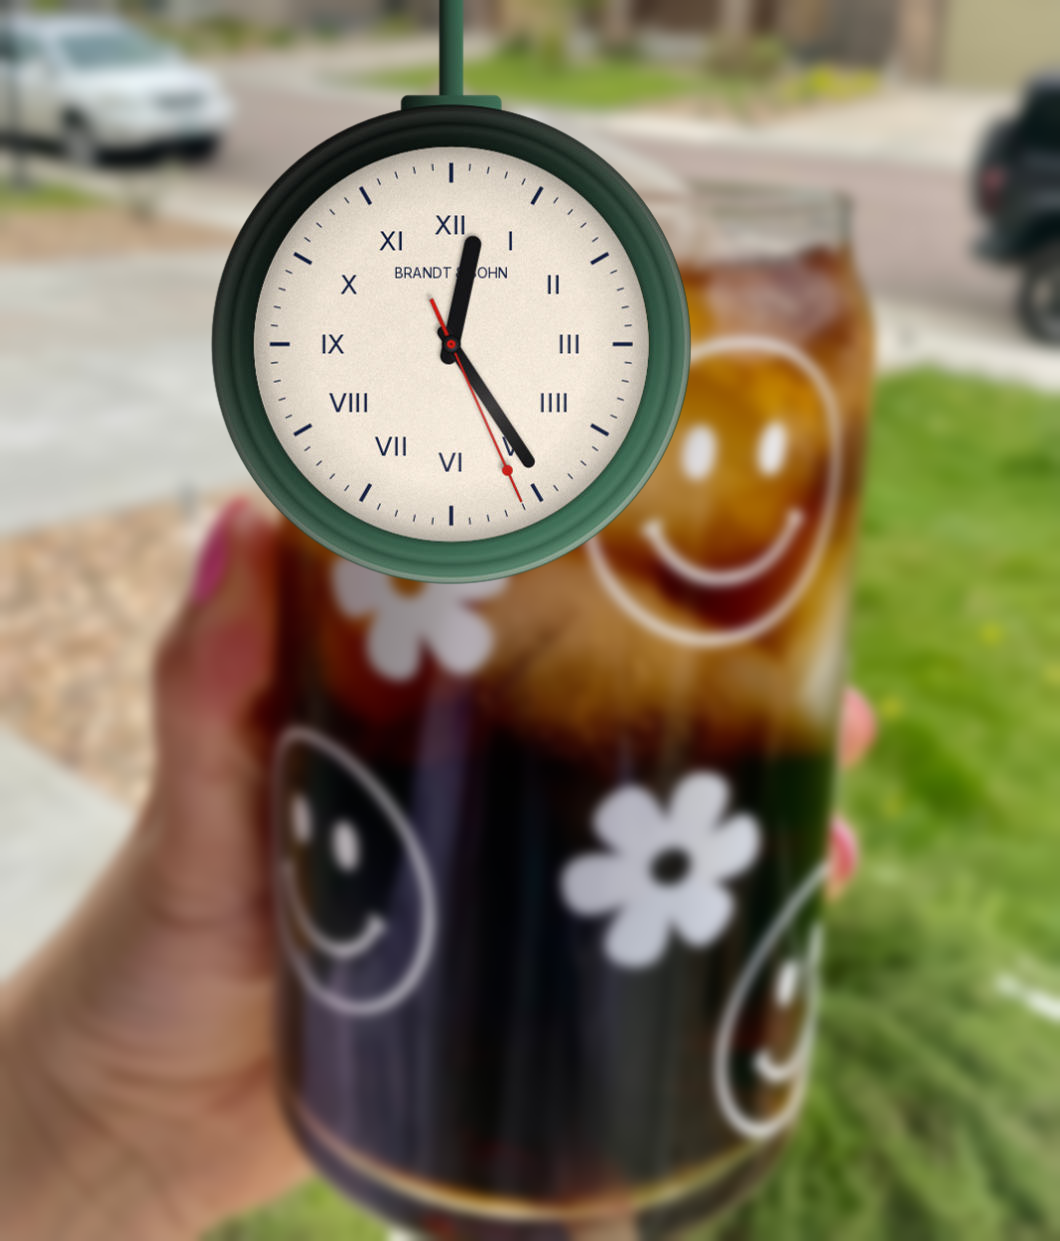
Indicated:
h=12 m=24 s=26
